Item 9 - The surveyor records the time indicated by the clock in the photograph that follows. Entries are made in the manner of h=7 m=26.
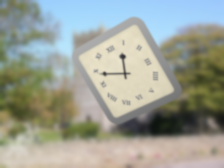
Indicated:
h=12 m=49
